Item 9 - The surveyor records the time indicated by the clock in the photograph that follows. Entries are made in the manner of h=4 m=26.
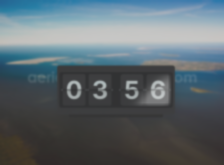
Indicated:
h=3 m=56
